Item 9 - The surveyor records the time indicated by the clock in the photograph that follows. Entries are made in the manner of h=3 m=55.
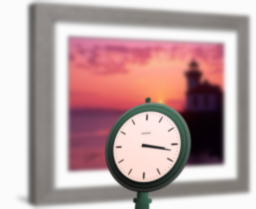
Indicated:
h=3 m=17
